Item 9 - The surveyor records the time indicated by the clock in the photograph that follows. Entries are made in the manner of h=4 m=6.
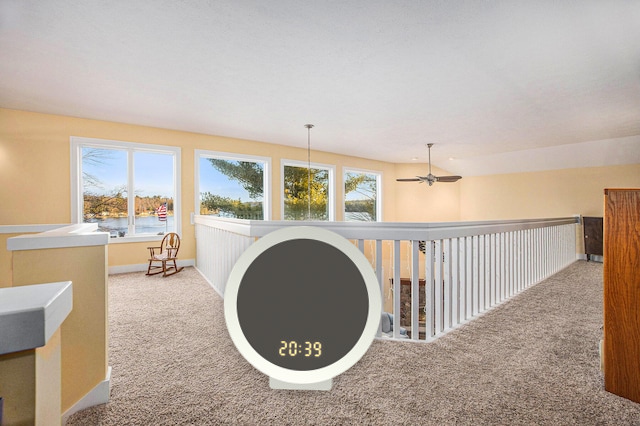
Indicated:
h=20 m=39
